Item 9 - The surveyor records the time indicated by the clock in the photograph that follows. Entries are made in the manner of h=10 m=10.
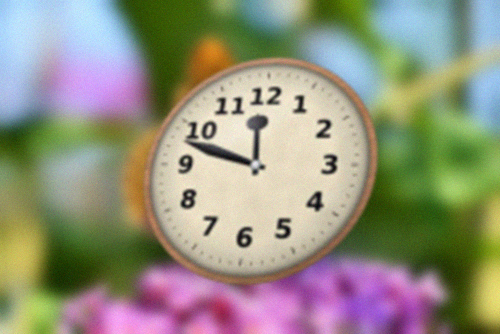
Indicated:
h=11 m=48
